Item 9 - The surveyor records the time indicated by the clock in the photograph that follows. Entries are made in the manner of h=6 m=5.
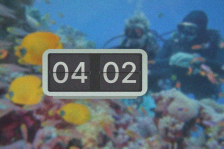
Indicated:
h=4 m=2
